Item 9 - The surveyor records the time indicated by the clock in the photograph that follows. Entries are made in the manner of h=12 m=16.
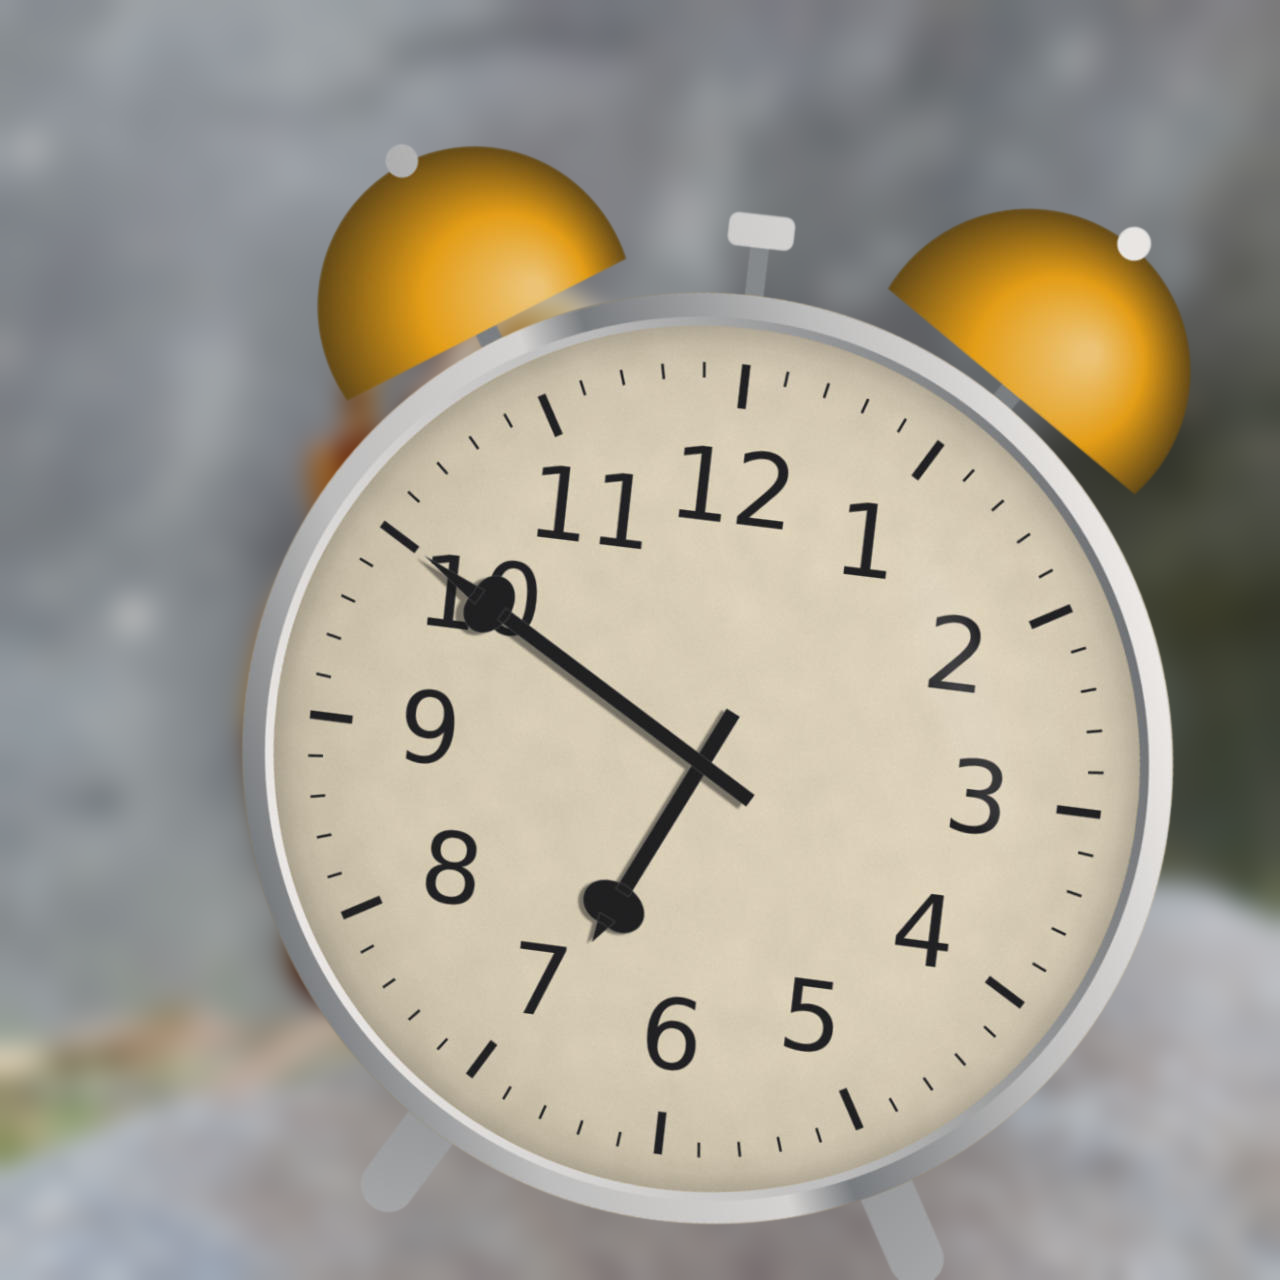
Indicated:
h=6 m=50
